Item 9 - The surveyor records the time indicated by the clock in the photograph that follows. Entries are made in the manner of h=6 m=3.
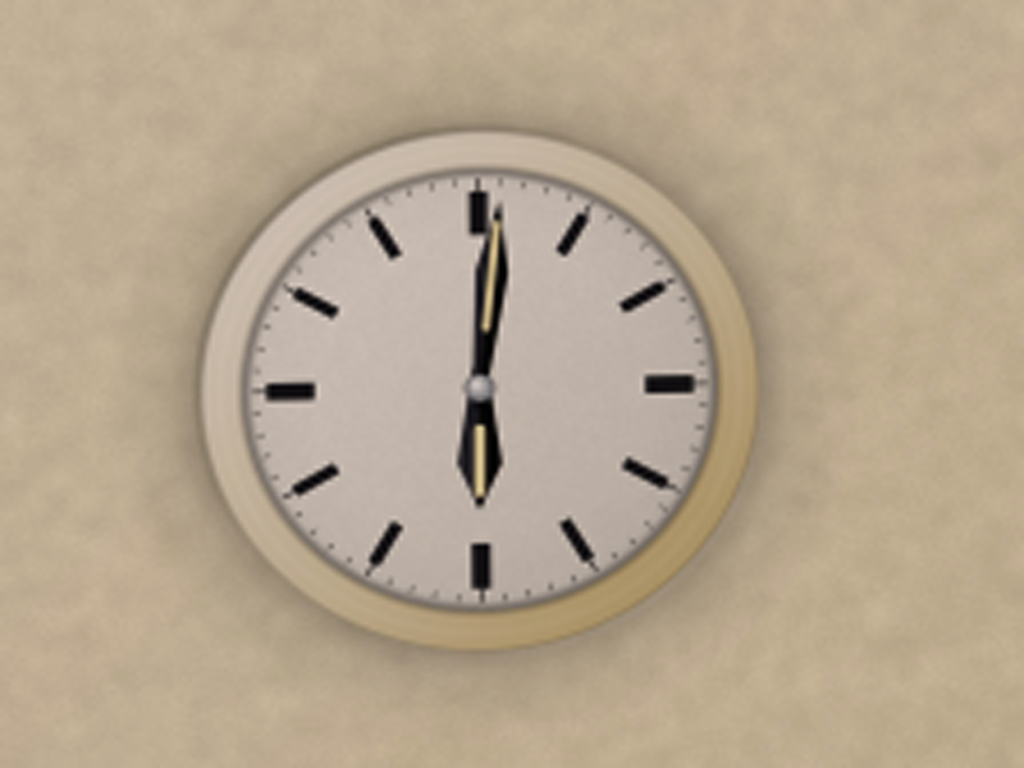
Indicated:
h=6 m=1
